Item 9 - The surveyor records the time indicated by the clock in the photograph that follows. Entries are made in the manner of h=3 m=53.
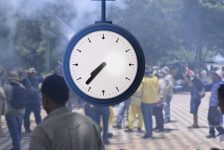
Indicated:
h=7 m=37
